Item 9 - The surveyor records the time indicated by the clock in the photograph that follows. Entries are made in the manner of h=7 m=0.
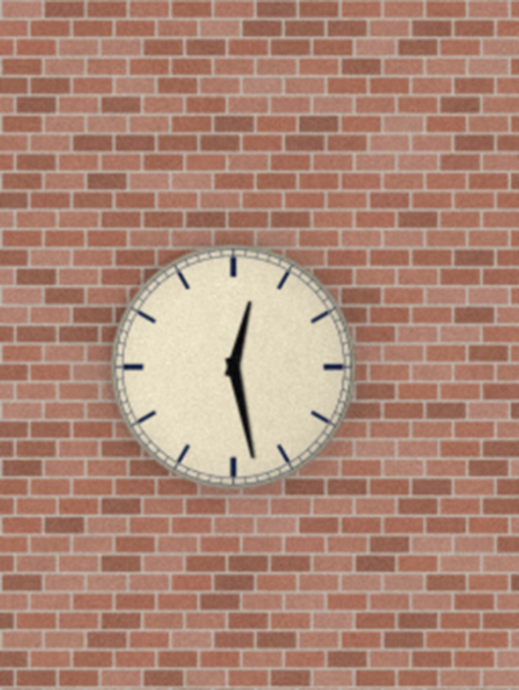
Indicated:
h=12 m=28
